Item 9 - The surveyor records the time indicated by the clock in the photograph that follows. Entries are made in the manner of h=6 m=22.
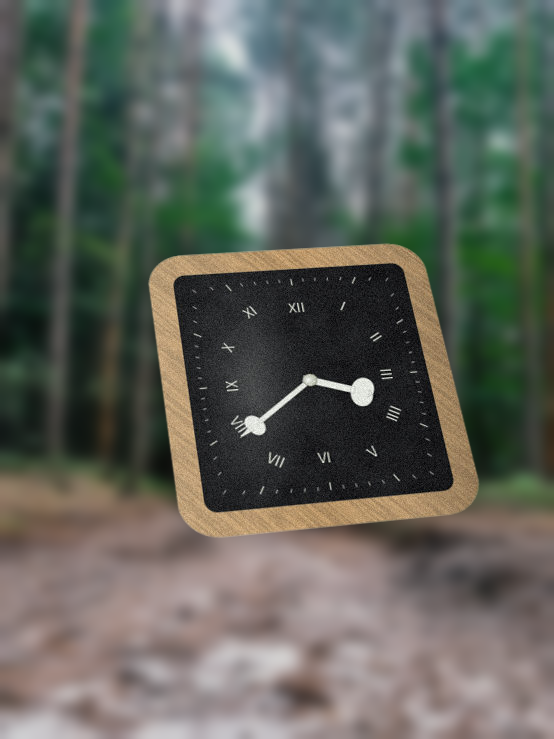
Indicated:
h=3 m=39
